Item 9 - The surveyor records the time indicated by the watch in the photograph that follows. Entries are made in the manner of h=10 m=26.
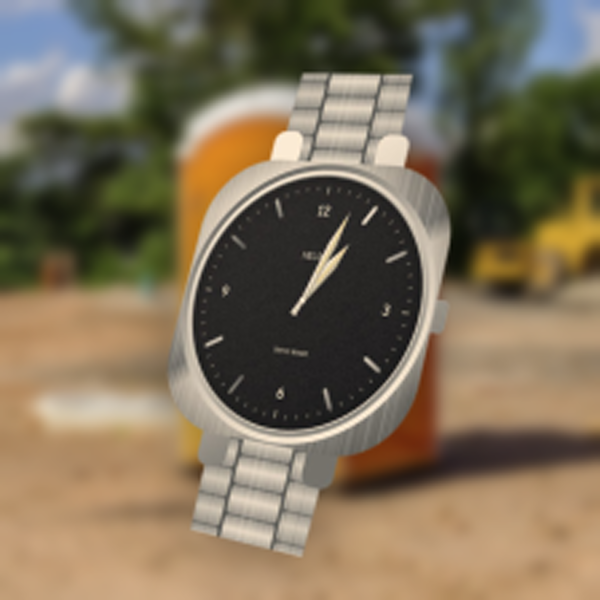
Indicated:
h=1 m=3
